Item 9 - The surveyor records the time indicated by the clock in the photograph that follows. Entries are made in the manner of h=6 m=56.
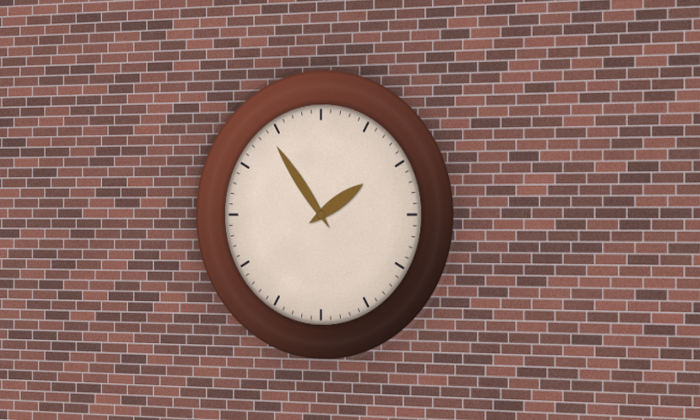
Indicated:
h=1 m=54
